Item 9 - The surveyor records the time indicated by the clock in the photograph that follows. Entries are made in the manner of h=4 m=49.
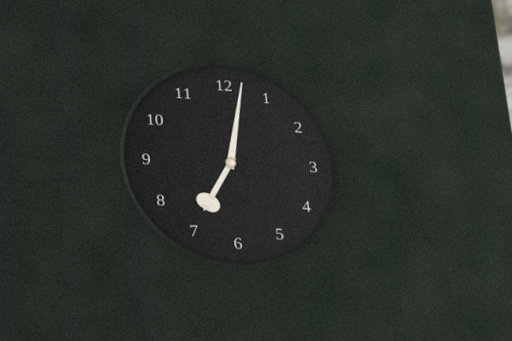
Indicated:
h=7 m=2
